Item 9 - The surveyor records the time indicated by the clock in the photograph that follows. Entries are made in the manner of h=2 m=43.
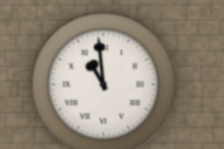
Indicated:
h=10 m=59
